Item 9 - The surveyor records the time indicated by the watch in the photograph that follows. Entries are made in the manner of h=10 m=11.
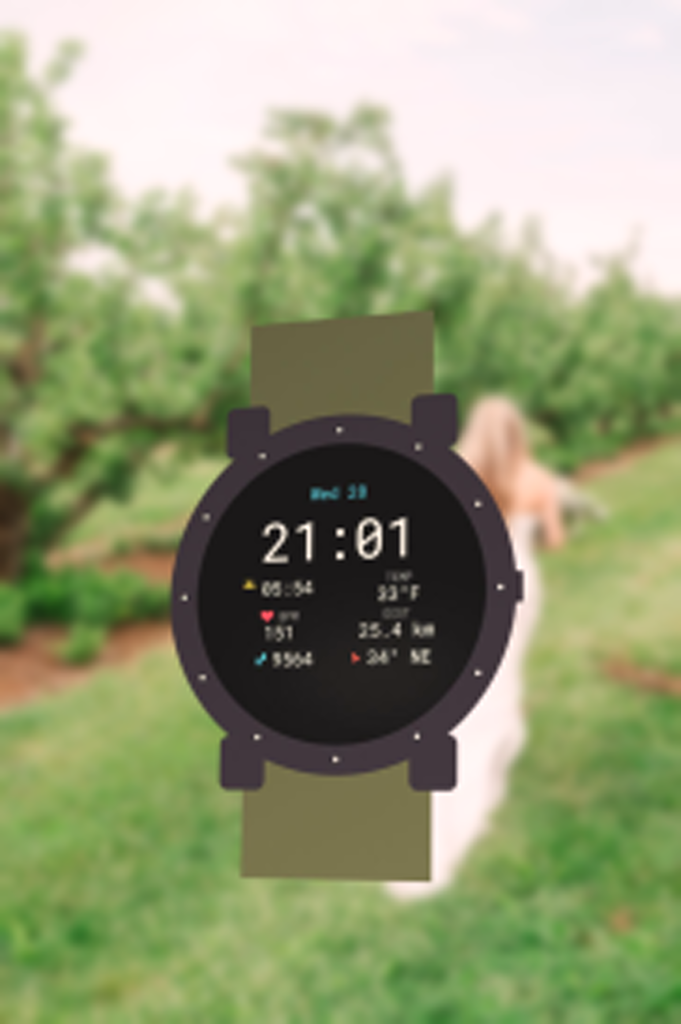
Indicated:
h=21 m=1
